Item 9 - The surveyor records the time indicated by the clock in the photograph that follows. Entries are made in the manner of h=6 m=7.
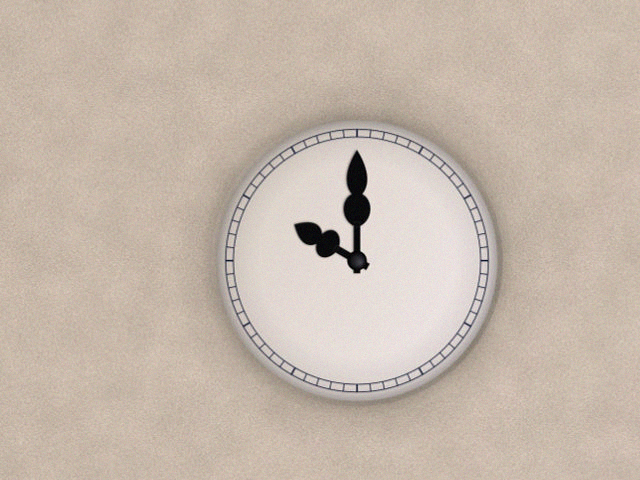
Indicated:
h=10 m=0
